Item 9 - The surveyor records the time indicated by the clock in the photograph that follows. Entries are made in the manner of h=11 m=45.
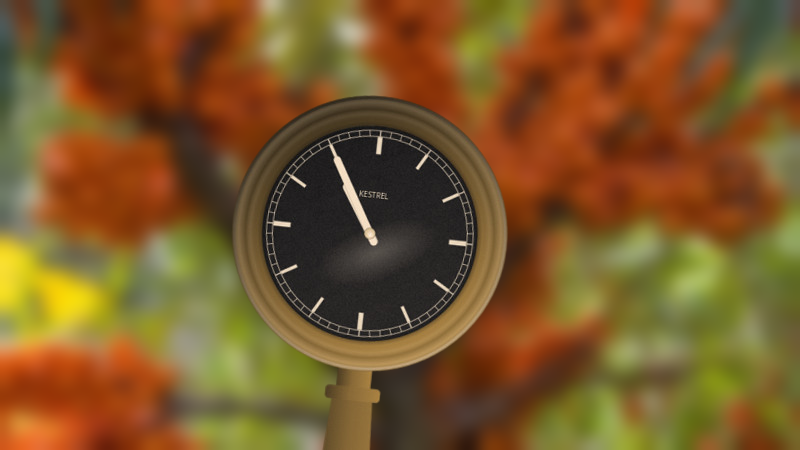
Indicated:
h=10 m=55
